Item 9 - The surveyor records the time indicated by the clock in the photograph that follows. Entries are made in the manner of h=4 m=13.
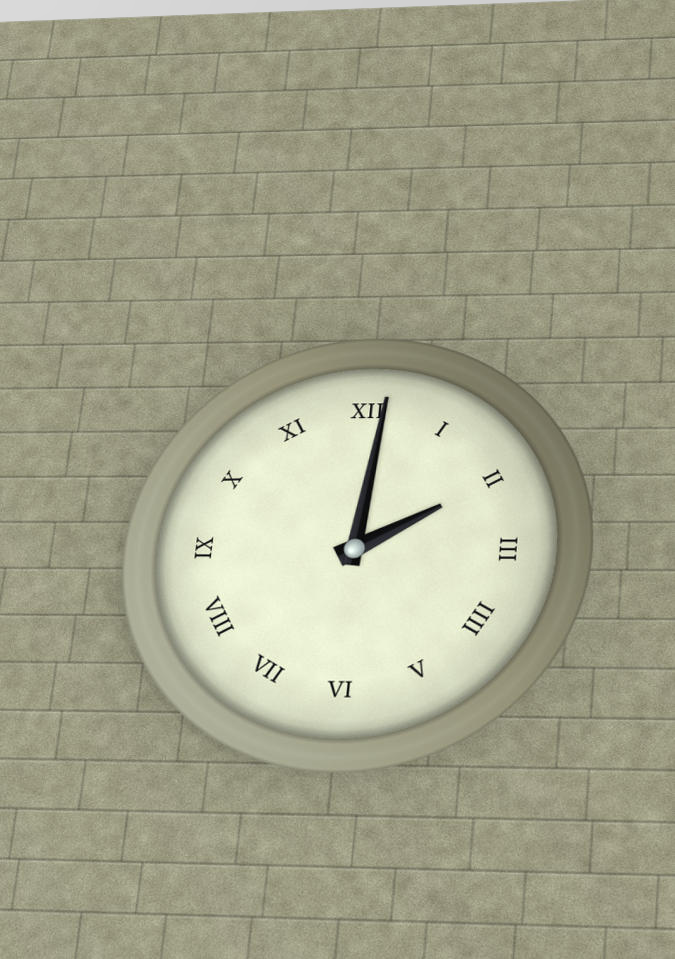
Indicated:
h=2 m=1
